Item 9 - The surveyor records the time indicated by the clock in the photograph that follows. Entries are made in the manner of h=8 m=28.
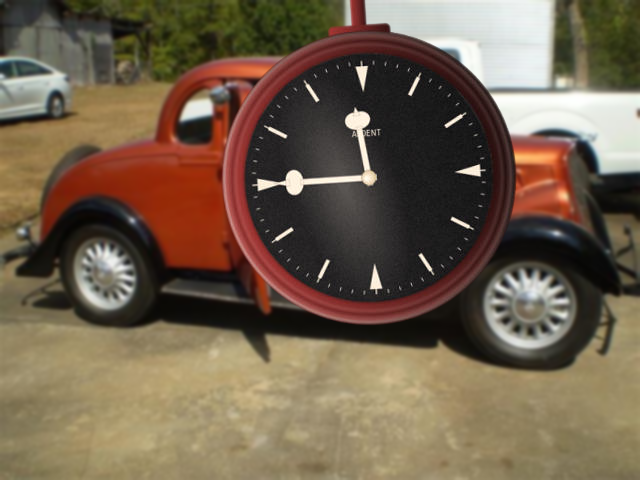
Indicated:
h=11 m=45
